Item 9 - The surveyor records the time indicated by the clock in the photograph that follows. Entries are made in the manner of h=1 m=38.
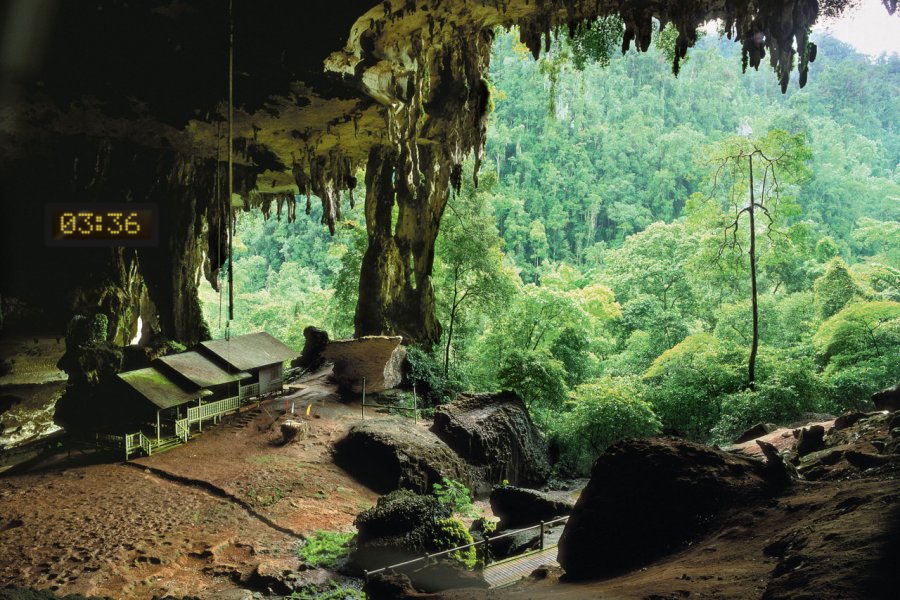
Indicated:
h=3 m=36
